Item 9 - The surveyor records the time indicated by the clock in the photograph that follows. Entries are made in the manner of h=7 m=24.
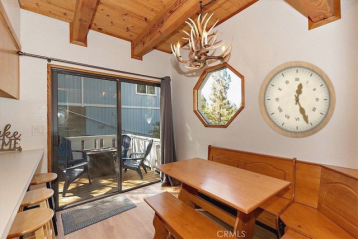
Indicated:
h=12 m=26
